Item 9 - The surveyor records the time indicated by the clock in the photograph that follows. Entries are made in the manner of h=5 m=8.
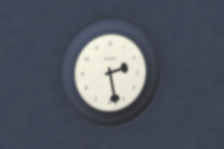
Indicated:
h=2 m=28
